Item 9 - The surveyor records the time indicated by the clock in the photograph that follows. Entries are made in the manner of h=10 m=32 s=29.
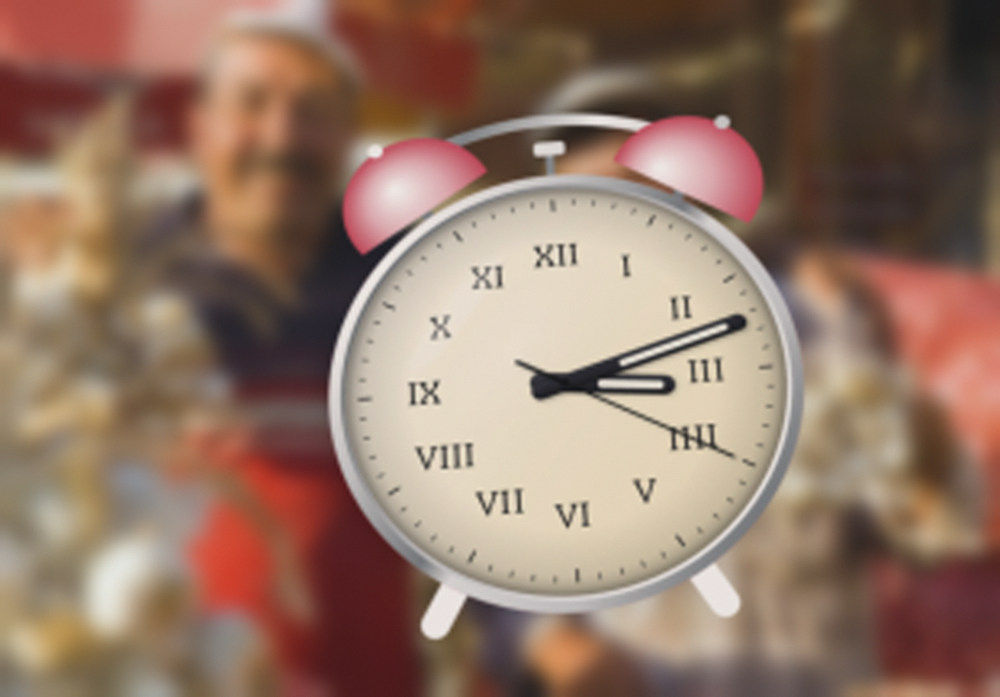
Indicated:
h=3 m=12 s=20
